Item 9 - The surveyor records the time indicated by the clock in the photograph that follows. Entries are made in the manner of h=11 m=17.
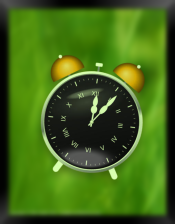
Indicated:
h=12 m=6
